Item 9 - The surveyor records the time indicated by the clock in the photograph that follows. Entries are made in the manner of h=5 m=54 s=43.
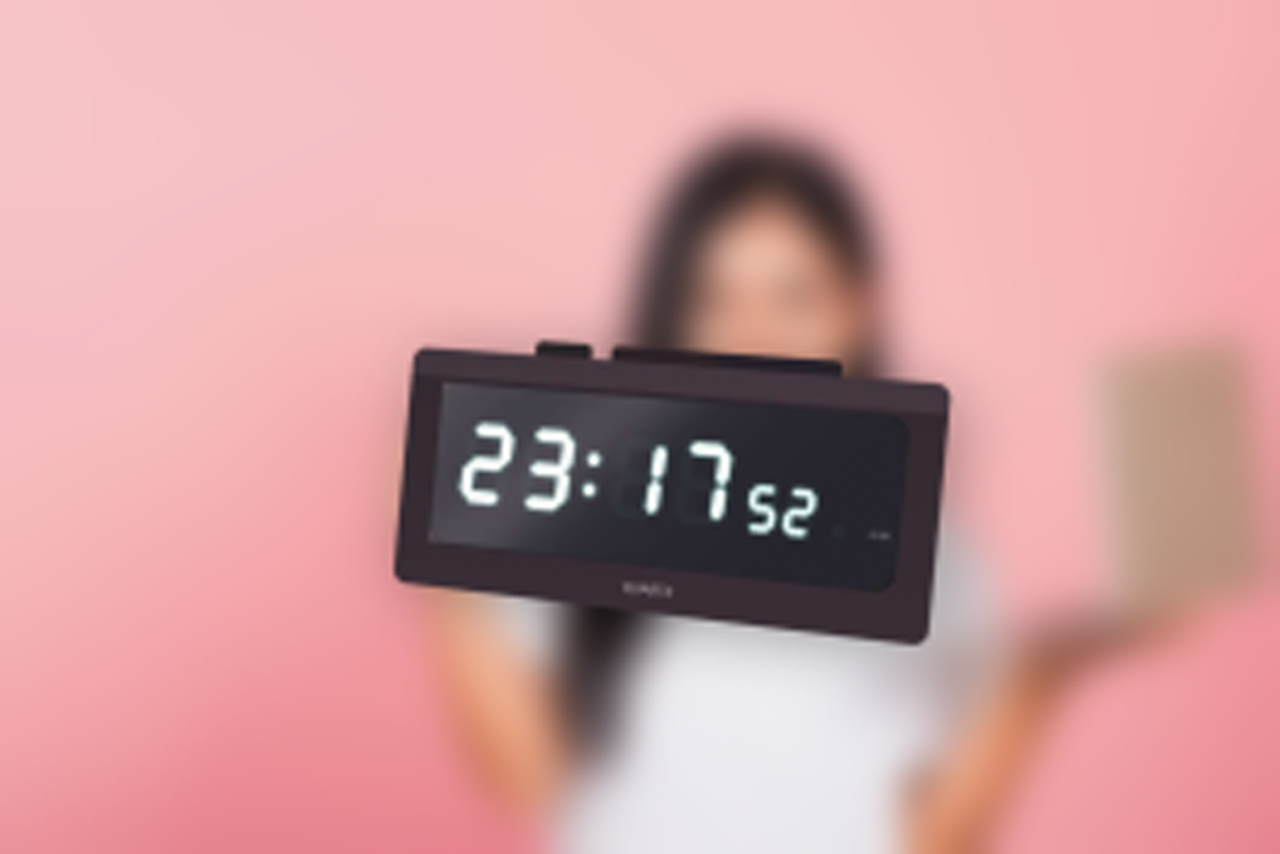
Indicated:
h=23 m=17 s=52
